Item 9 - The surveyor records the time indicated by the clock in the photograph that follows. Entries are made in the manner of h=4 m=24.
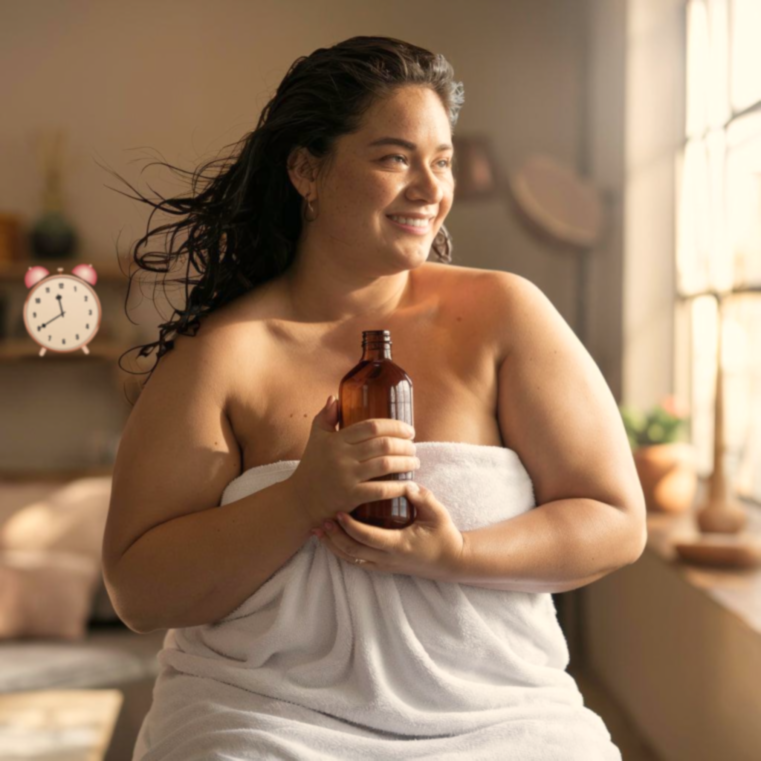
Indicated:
h=11 m=40
